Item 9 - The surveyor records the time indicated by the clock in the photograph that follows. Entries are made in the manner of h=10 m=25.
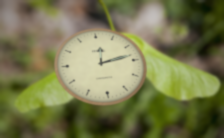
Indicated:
h=12 m=13
